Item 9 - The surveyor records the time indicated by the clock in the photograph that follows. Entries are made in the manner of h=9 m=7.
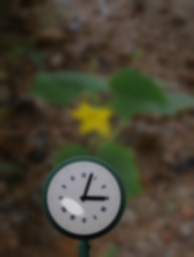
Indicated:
h=3 m=3
